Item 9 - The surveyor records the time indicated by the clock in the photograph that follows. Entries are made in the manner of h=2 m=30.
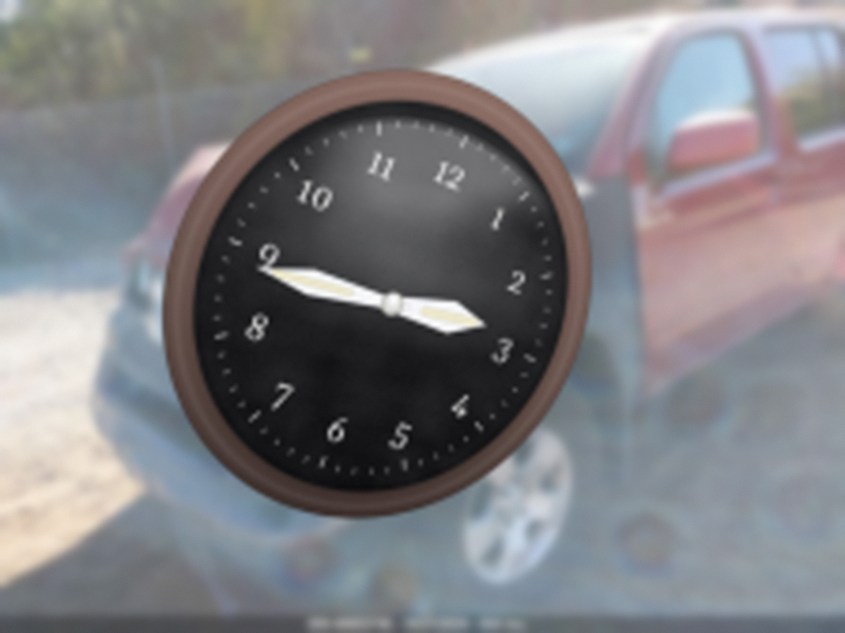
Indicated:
h=2 m=44
